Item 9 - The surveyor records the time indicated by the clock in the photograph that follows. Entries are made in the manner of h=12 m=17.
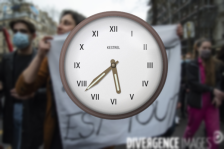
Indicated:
h=5 m=38
